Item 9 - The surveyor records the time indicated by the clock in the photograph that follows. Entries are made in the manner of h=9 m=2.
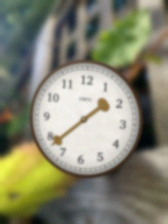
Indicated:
h=1 m=38
